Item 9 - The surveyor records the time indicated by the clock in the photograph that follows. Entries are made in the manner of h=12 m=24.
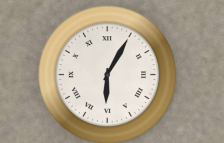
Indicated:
h=6 m=5
